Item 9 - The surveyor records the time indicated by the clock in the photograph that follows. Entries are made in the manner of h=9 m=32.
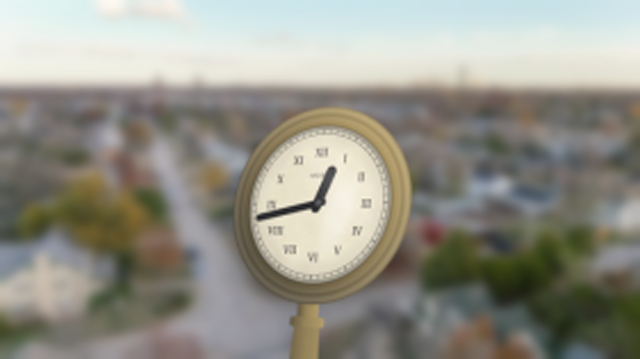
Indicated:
h=12 m=43
